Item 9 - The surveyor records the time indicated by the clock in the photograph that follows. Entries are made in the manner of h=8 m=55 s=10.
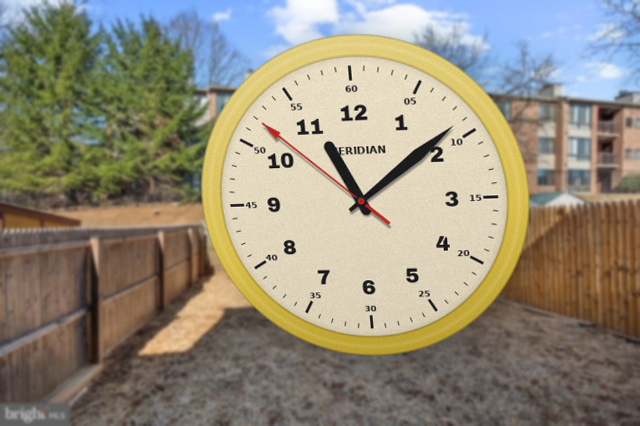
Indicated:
h=11 m=8 s=52
